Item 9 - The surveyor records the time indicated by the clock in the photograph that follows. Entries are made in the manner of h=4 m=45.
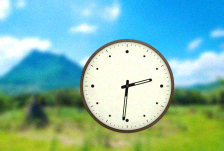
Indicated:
h=2 m=31
